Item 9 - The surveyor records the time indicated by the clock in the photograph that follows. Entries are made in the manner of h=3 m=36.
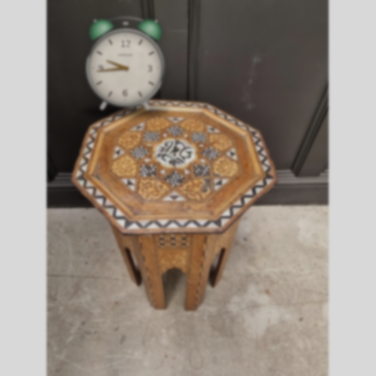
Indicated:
h=9 m=44
